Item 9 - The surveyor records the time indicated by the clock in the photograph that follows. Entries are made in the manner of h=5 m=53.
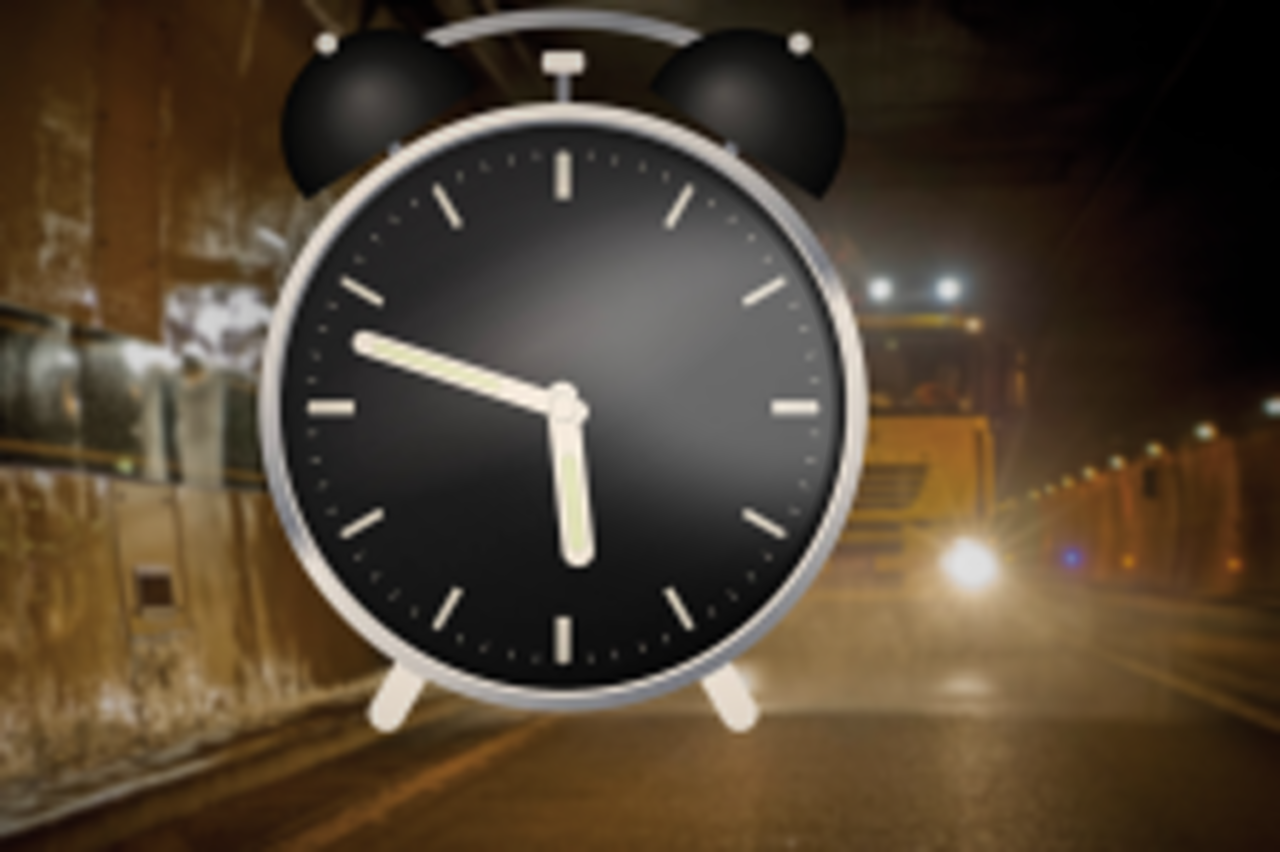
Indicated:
h=5 m=48
